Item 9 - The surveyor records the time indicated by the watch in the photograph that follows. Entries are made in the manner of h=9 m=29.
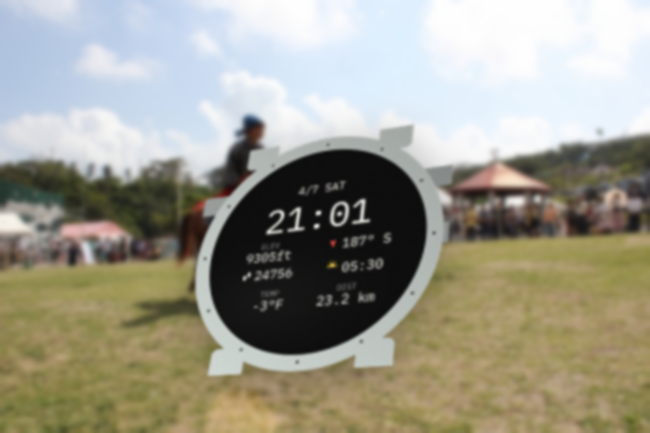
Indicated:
h=21 m=1
